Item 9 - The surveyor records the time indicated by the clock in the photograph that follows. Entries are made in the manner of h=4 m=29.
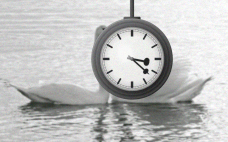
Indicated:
h=3 m=22
